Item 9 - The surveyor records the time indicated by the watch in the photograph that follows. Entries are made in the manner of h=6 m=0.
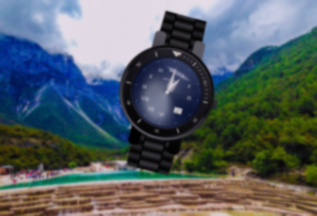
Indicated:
h=1 m=1
